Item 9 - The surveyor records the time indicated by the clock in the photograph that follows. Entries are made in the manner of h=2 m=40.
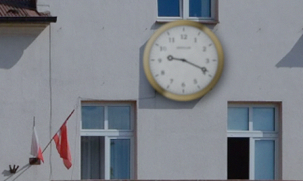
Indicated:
h=9 m=19
